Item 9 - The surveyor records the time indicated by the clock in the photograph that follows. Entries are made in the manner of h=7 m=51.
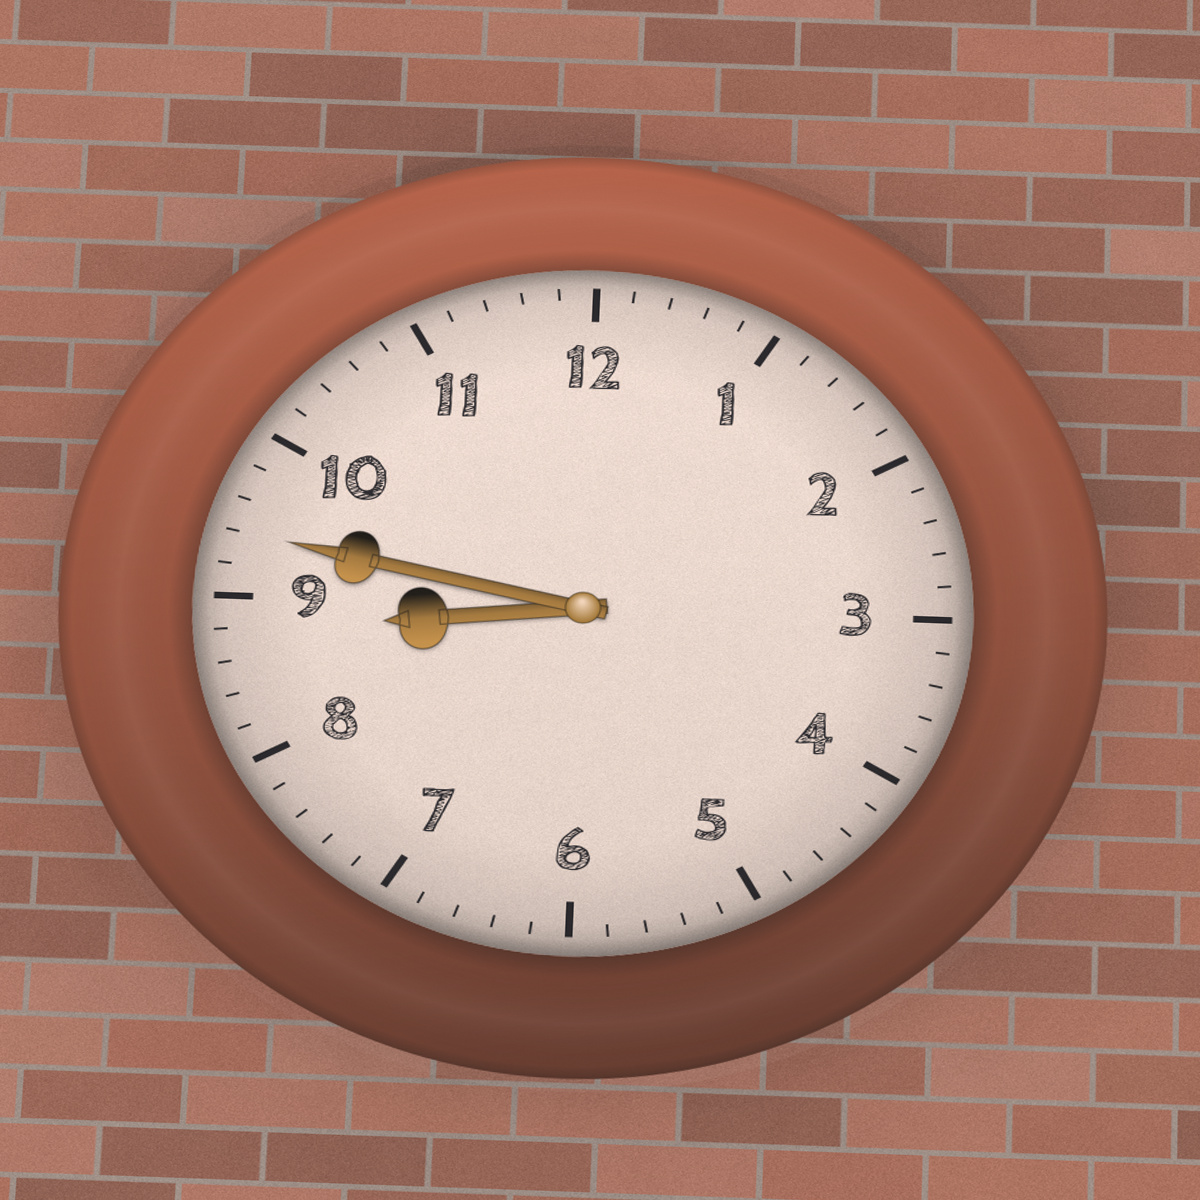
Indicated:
h=8 m=47
